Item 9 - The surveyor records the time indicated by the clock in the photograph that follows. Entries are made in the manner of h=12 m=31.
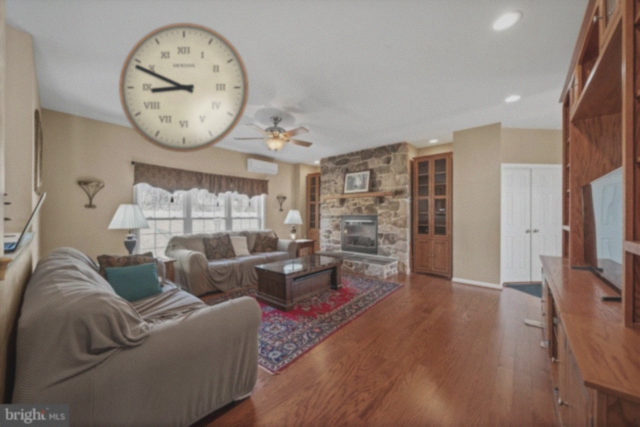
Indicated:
h=8 m=49
